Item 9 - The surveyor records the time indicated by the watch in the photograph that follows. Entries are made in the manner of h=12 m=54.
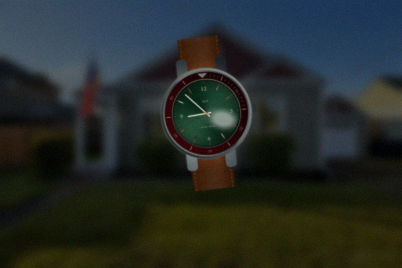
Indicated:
h=8 m=53
